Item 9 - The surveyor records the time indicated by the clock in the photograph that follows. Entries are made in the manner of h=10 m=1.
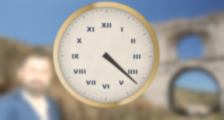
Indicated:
h=4 m=22
